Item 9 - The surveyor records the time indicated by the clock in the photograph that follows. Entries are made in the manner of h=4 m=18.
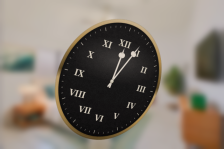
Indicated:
h=12 m=4
